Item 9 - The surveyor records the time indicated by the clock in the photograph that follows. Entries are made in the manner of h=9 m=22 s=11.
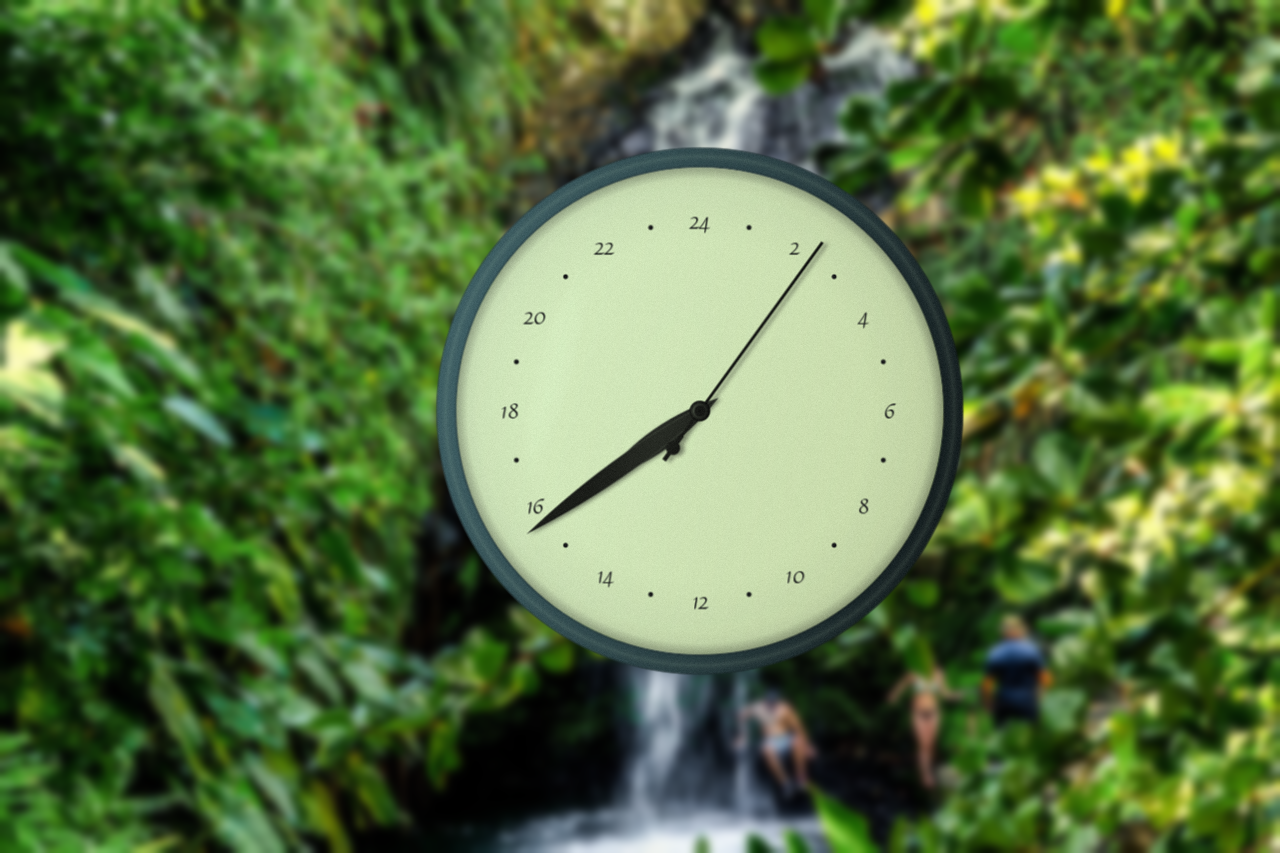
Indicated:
h=15 m=39 s=6
